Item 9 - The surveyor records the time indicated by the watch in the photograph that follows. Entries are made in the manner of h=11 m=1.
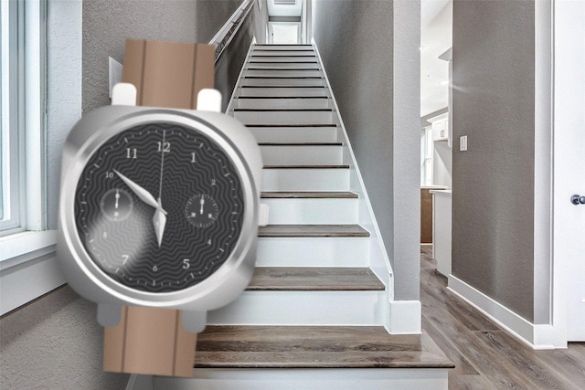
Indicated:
h=5 m=51
